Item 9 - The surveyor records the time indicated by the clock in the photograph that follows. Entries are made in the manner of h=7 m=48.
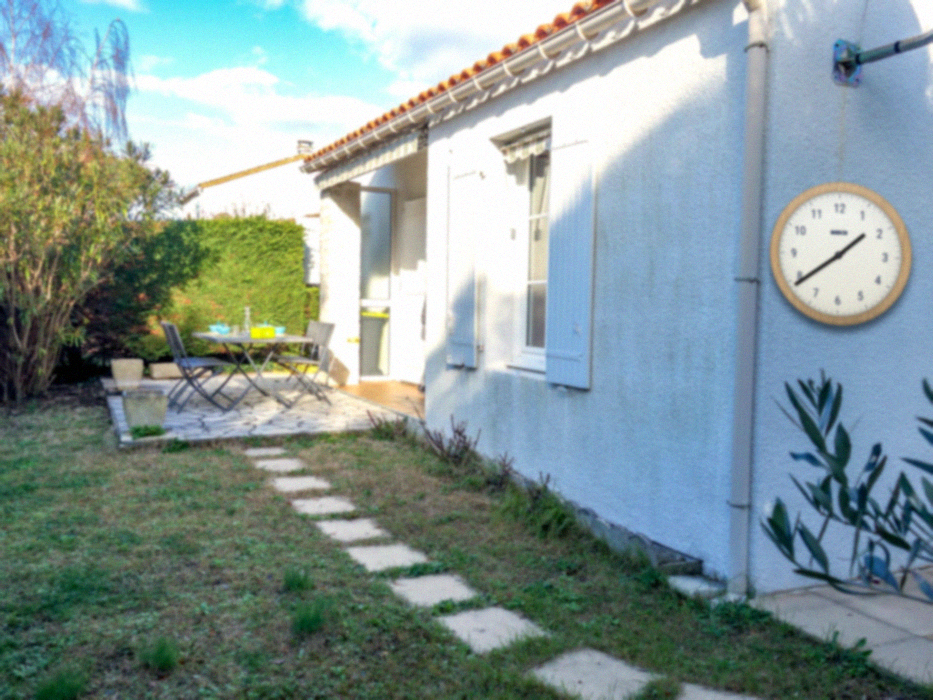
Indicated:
h=1 m=39
